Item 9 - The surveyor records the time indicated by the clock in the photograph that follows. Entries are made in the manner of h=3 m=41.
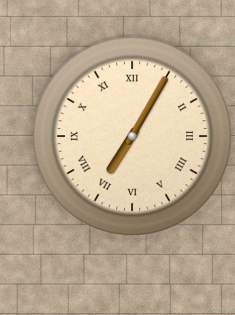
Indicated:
h=7 m=5
